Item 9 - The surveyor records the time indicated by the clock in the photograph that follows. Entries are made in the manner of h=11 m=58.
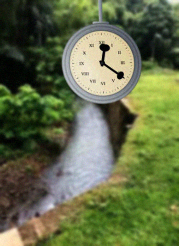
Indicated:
h=12 m=21
